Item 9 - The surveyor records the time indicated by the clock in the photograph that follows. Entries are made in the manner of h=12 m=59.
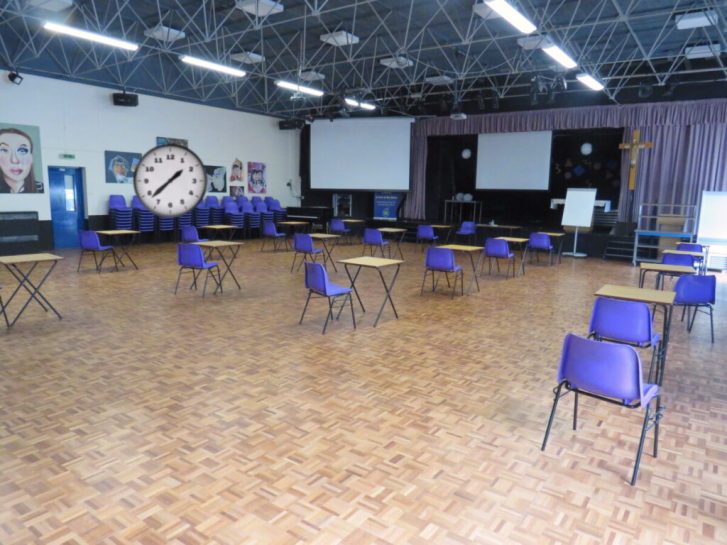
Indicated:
h=1 m=38
